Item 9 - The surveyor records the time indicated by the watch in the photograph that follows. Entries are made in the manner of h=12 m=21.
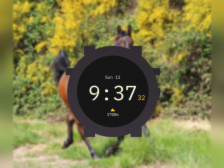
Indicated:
h=9 m=37
